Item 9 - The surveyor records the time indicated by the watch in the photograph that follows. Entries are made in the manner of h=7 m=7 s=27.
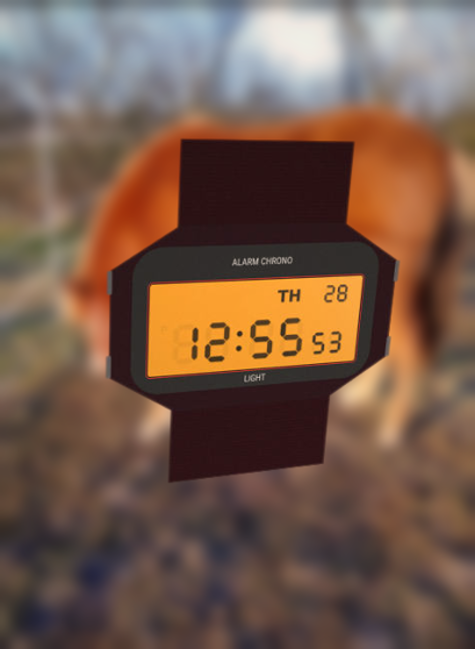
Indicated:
h=12 m=55 s=53
